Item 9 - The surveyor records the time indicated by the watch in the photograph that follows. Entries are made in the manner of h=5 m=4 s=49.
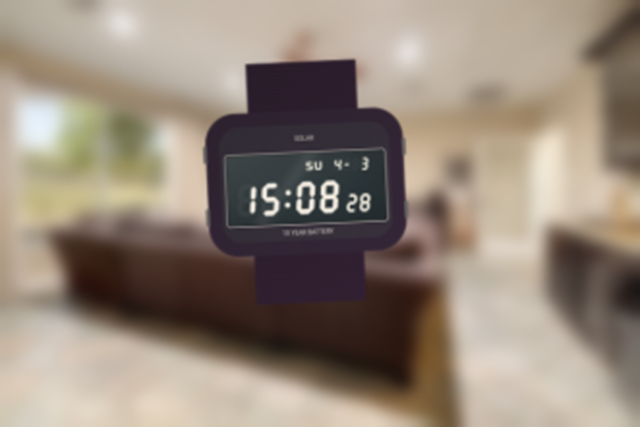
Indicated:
h=15 m=8 s=28
